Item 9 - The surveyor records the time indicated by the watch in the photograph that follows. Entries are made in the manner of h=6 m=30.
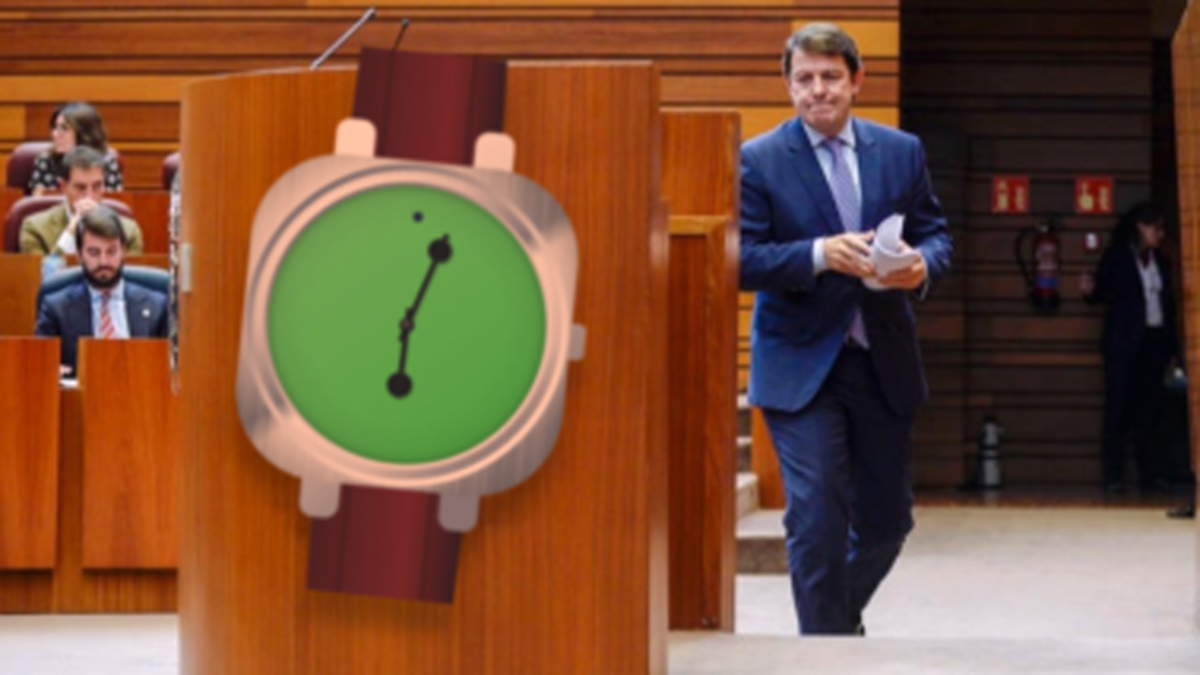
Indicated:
h=6 m=3
